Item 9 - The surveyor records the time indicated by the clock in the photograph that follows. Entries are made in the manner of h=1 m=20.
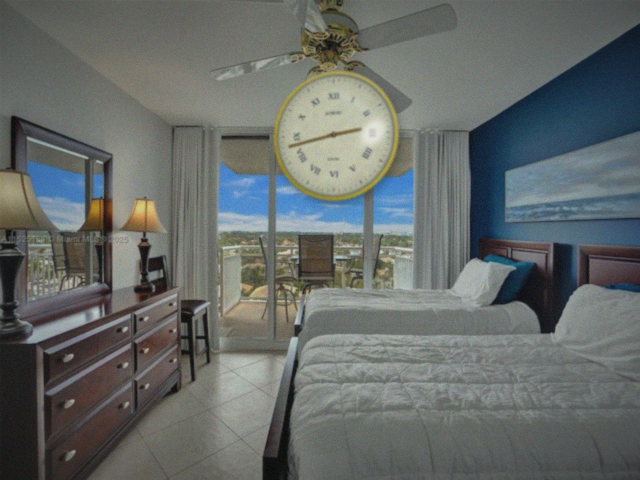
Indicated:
h=2 m=43
